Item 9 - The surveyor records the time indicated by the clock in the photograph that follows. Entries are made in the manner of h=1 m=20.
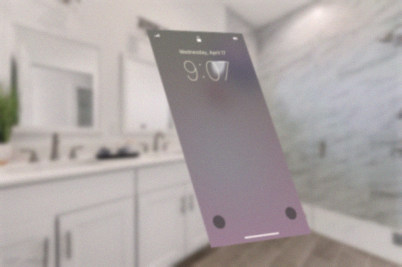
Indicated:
h=9 m=7
